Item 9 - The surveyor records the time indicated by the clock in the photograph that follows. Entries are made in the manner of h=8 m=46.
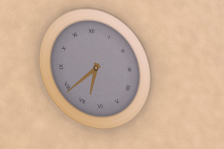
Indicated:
h=6 m=39
